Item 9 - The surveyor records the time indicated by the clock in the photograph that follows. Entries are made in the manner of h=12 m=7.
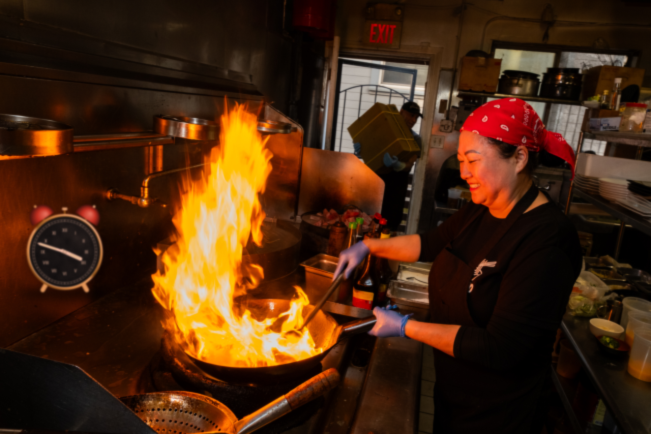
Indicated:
h=3 m=48
